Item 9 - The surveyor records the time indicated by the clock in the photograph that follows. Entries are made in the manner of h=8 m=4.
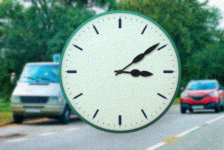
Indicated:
h=3 m=9
